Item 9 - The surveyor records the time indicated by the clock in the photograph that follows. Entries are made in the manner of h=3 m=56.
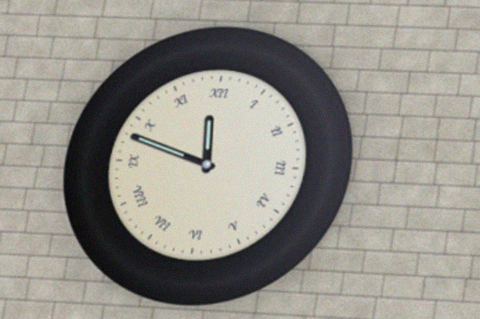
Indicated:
h=11 m=48
